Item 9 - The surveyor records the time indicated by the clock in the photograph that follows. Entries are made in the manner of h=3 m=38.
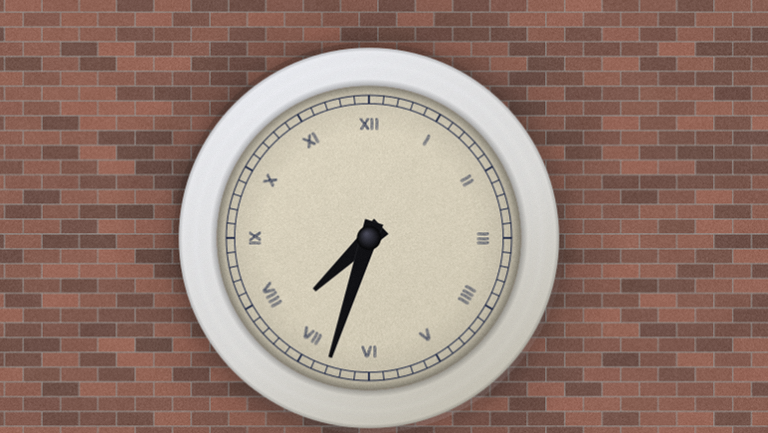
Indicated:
h=7 m=33
